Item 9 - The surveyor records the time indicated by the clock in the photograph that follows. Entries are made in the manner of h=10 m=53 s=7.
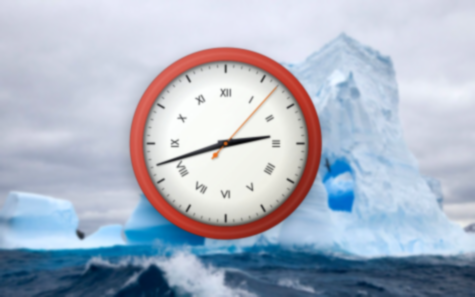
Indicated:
h=2 m=42 s=7
